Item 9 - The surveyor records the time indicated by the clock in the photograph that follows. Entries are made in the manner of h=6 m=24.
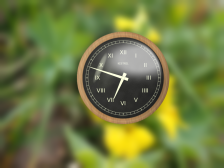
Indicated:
h=6 m=48
